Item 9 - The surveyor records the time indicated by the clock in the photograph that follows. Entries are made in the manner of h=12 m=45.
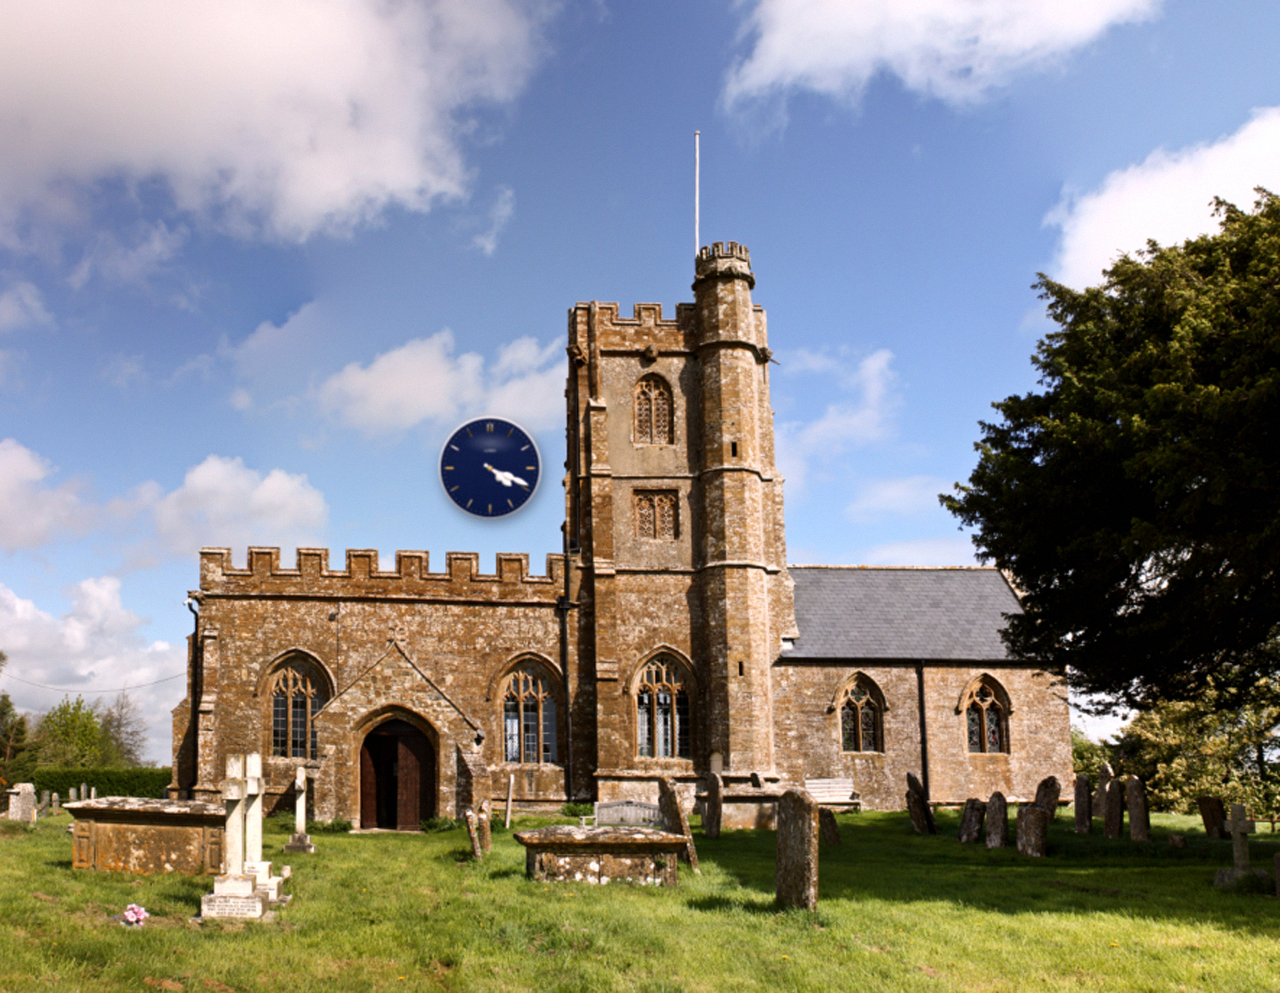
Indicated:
h=4 m=19
